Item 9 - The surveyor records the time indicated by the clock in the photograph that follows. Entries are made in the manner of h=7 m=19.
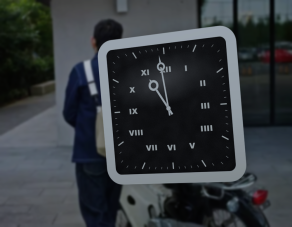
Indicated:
h=10 m=59
